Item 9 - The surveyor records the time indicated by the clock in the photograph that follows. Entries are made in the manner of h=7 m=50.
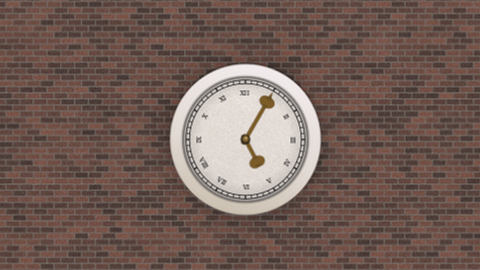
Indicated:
h=5 m=5
